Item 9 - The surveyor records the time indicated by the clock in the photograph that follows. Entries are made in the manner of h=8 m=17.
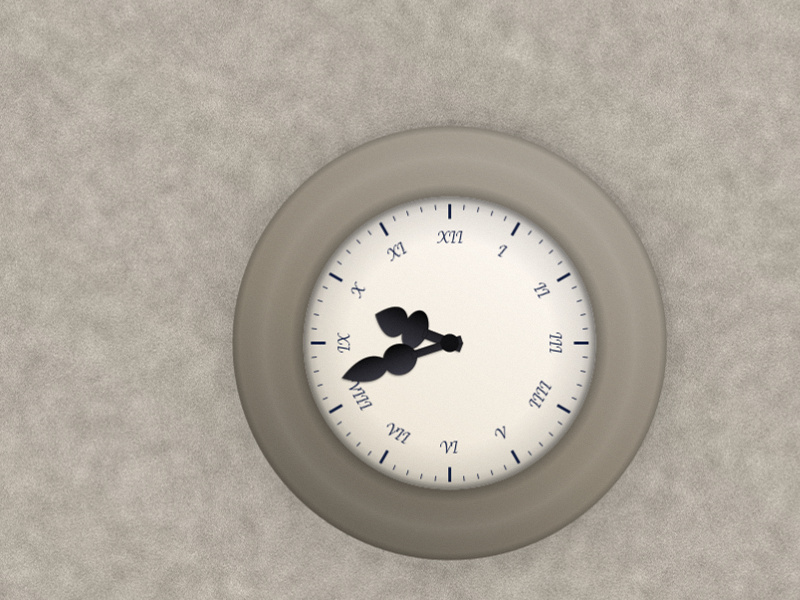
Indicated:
h=9 m=42
